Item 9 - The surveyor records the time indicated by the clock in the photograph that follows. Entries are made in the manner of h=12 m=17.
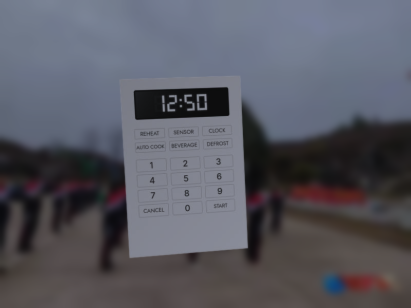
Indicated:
h=12 m=50
